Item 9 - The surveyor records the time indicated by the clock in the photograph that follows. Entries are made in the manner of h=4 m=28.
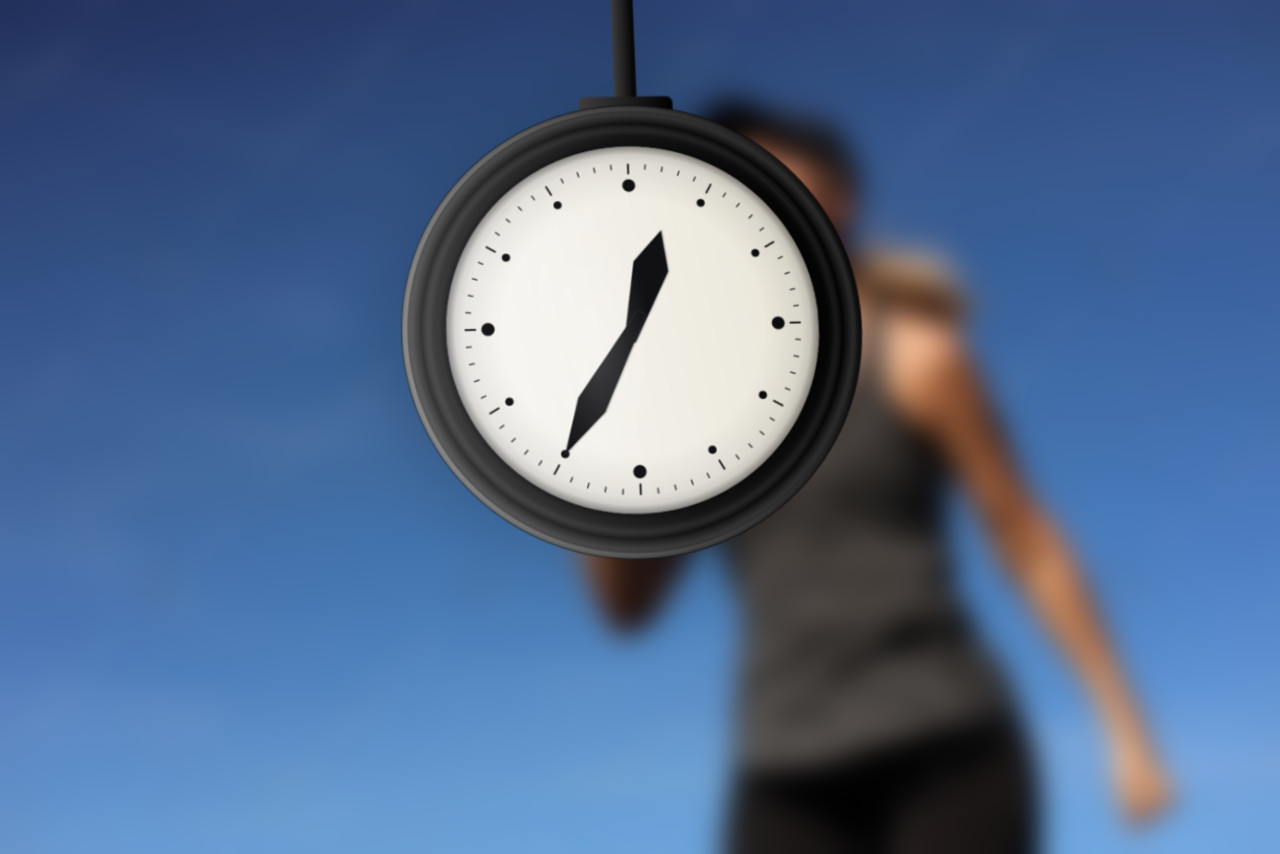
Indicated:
h=12 m=35
